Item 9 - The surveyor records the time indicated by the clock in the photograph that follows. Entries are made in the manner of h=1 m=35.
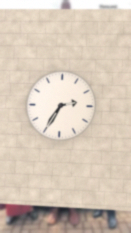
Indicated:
h=2 m=35
